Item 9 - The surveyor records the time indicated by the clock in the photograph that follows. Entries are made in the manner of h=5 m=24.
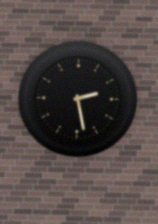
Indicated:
h=2 m=28
